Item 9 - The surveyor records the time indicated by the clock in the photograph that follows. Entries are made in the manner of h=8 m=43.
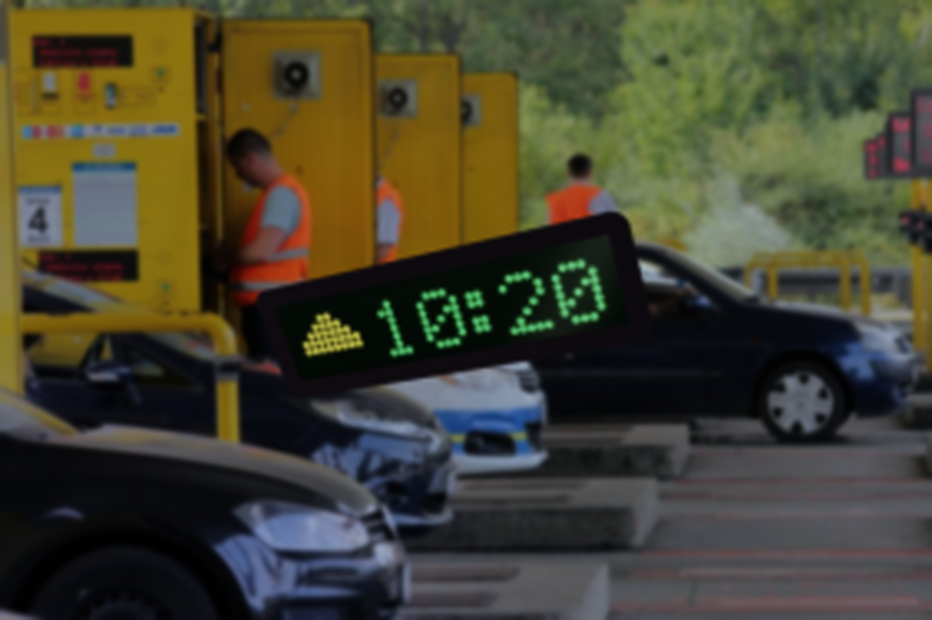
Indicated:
h=10 m=20
